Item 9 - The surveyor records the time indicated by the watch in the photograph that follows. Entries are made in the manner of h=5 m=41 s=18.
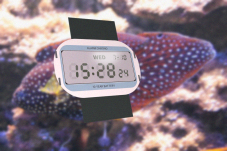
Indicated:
h=15 m=28 s=24
